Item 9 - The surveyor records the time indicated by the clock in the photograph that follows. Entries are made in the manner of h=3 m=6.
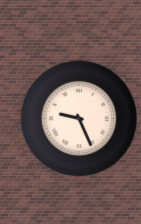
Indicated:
h=9 m=26
